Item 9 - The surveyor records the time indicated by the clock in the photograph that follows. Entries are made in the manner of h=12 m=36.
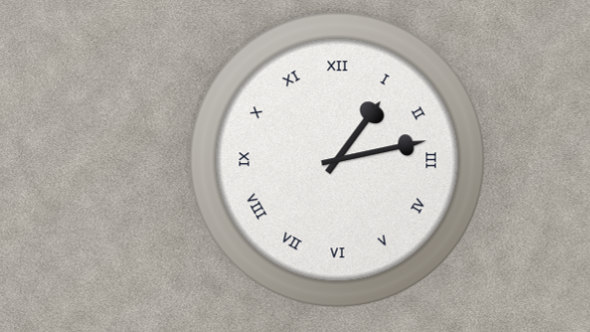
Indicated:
h=1 m=13
